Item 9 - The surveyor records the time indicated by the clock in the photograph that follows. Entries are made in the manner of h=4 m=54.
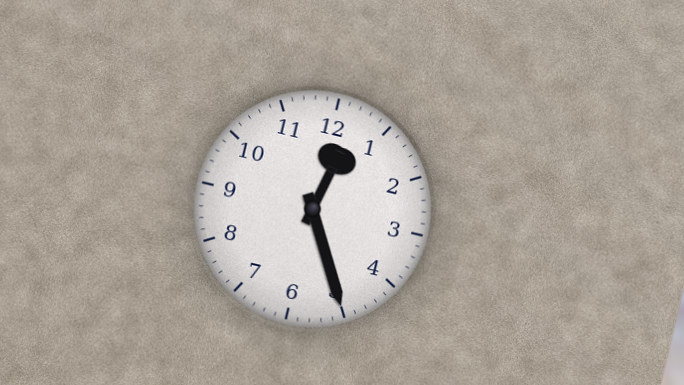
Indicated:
h=12 m=25
